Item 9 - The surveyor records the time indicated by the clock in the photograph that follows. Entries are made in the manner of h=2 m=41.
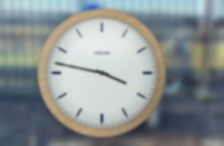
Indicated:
h=3 m=47
